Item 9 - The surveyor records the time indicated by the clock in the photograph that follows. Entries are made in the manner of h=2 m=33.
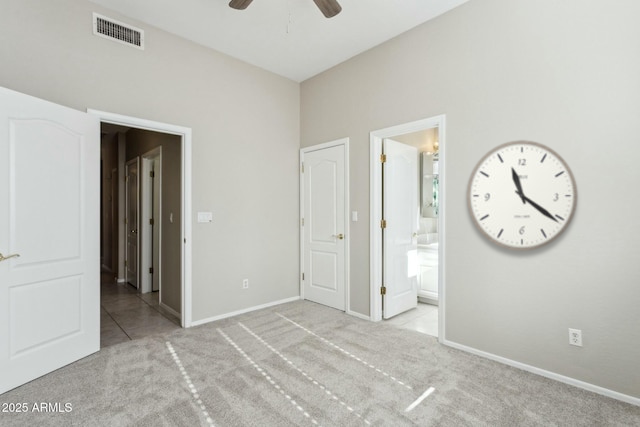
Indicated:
h=11 m=21
